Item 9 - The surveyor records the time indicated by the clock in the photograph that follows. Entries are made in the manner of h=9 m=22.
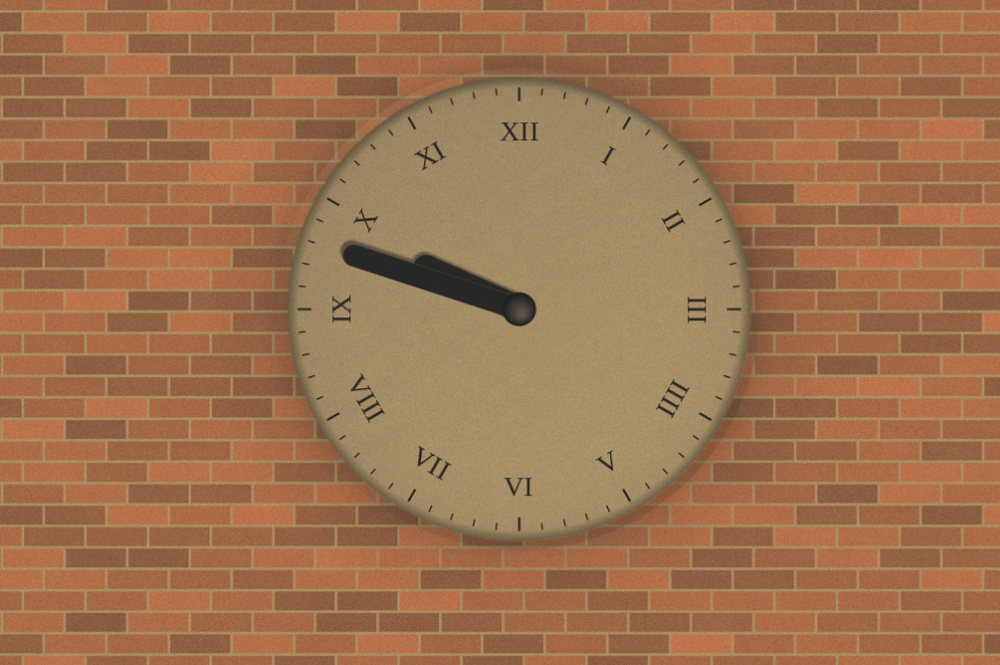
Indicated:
h=9 m=48
